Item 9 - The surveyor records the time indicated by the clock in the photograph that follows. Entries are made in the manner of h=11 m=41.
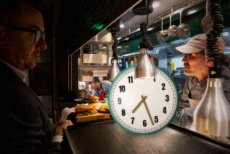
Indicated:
h=7 m=27
